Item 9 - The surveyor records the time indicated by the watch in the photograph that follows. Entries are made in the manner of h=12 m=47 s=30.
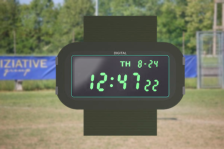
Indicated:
h=12 m=47 s=22
